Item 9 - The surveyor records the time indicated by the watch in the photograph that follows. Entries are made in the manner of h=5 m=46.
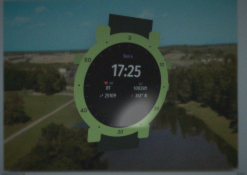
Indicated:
h=17 m=25
